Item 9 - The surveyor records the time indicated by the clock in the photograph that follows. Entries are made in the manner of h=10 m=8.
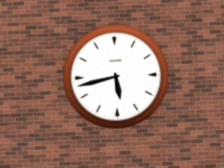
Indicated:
h=5 m=43
